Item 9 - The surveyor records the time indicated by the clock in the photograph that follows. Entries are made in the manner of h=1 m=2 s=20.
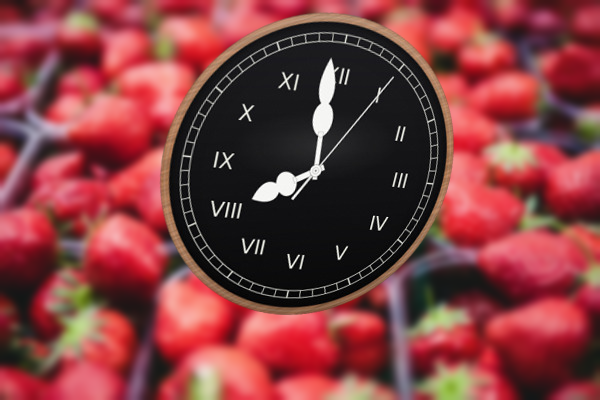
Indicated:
h=7 m=59 s=5
